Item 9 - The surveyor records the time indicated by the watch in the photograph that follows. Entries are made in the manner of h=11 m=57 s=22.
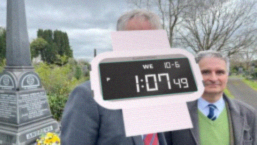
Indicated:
h=1 m=7 s=49
